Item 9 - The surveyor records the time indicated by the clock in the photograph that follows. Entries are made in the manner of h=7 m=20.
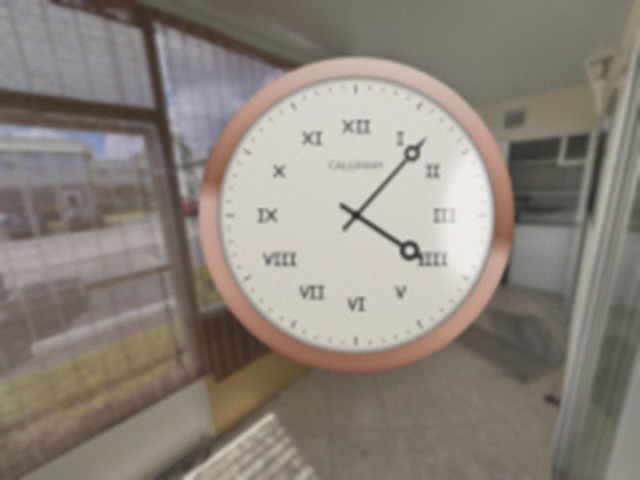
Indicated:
h=4 m=7
